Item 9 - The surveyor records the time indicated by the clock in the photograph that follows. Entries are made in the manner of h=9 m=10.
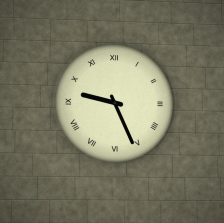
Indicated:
h=9 m=26
